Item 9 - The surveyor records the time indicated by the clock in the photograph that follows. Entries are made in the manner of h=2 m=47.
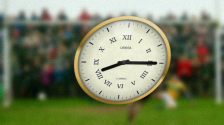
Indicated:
h=8 m=15
